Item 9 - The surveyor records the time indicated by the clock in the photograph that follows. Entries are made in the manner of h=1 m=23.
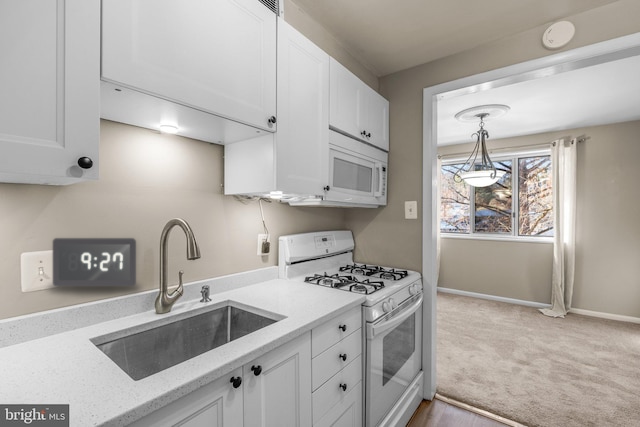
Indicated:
h=9 m=27
